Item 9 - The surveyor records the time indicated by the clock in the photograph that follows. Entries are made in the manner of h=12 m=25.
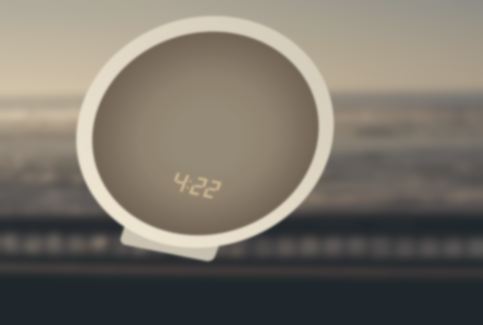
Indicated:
h=4 m=22
